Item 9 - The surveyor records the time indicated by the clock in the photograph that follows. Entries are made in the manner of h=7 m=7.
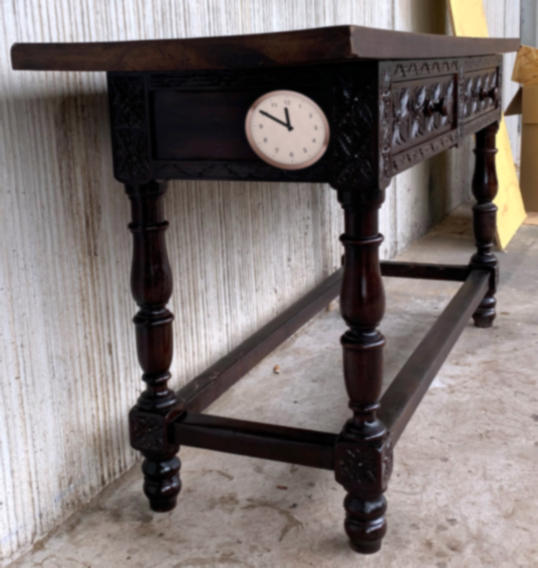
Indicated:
h=11 m=50
